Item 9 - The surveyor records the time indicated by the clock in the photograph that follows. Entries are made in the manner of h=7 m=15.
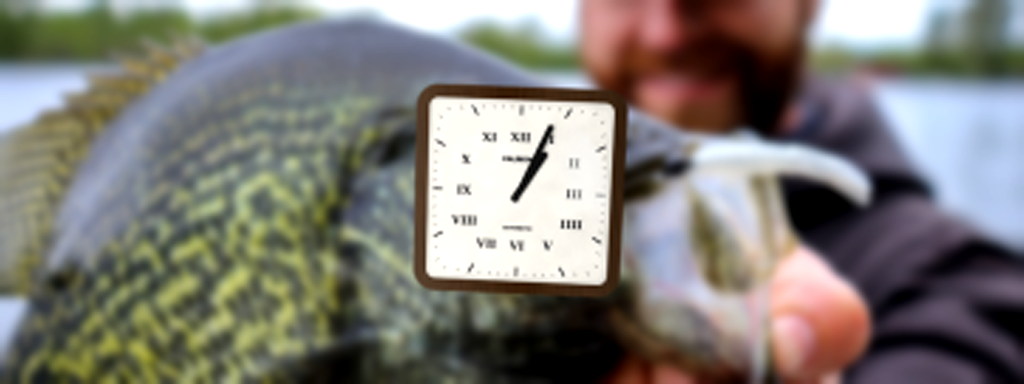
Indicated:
h=1 m=4
